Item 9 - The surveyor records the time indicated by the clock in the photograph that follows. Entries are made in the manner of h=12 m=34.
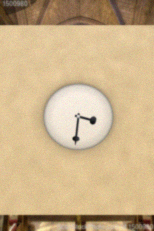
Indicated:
h=3 m=31
